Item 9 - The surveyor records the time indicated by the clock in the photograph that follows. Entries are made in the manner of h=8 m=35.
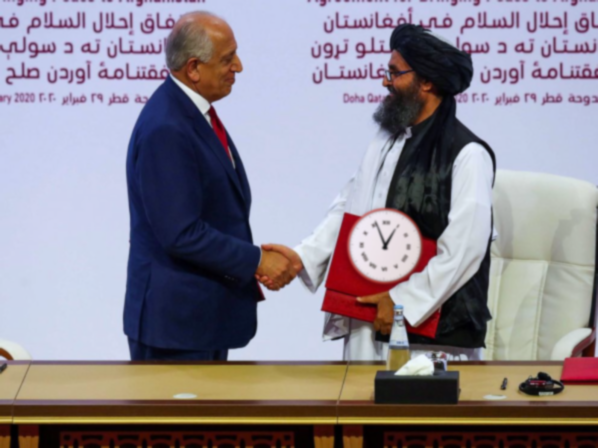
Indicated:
h=12 m=56
